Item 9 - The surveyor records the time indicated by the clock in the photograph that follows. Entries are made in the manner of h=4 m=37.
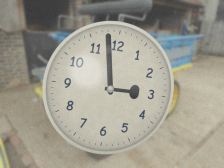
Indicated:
h=2 m=58
